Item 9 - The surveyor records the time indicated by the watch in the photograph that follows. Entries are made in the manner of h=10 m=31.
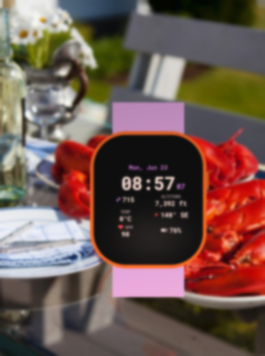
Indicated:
h=8 m=57
